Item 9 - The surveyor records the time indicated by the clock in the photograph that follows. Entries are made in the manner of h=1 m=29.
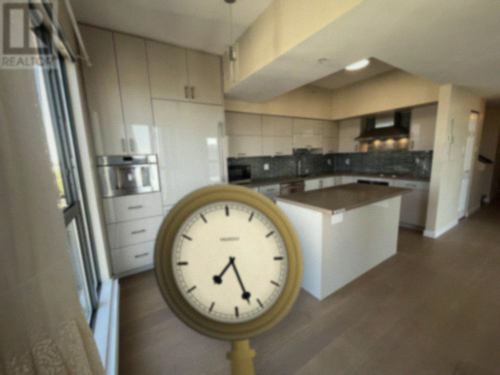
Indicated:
h=7 m=27
